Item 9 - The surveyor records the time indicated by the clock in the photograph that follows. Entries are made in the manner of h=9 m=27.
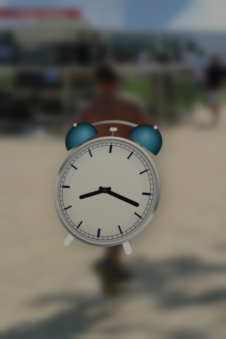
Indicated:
h=8 m=18
